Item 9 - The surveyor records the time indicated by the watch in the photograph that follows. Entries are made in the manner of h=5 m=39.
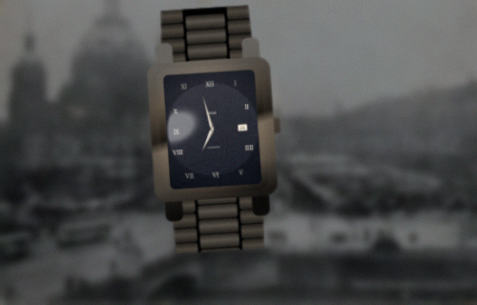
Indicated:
h=6 m=58
